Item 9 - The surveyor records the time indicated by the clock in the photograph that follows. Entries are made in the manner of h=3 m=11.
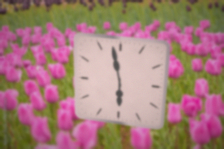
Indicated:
h=5 m=58
